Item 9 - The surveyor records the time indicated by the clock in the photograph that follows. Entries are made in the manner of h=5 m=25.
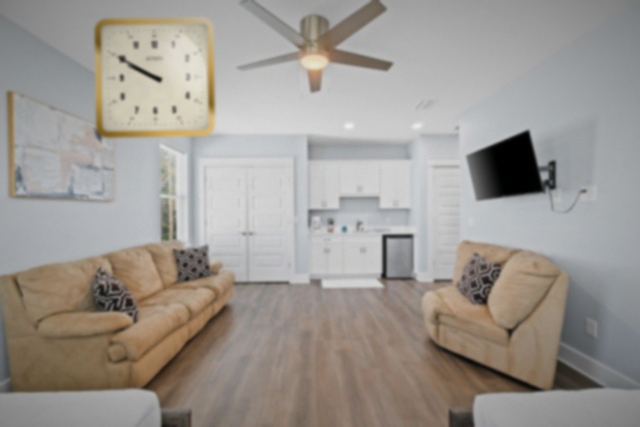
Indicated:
h=9 m=50
